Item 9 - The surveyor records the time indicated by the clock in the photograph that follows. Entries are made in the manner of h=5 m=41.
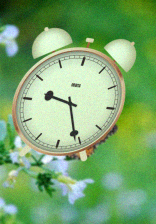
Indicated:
h=9 m=26
